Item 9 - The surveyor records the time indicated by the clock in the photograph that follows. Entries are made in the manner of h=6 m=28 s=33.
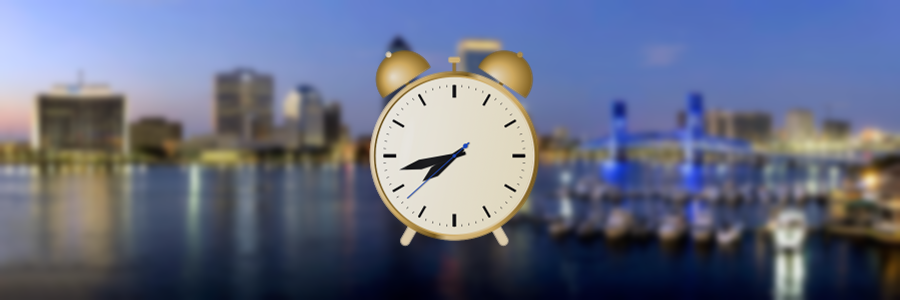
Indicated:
h=7 m=42 s=38
